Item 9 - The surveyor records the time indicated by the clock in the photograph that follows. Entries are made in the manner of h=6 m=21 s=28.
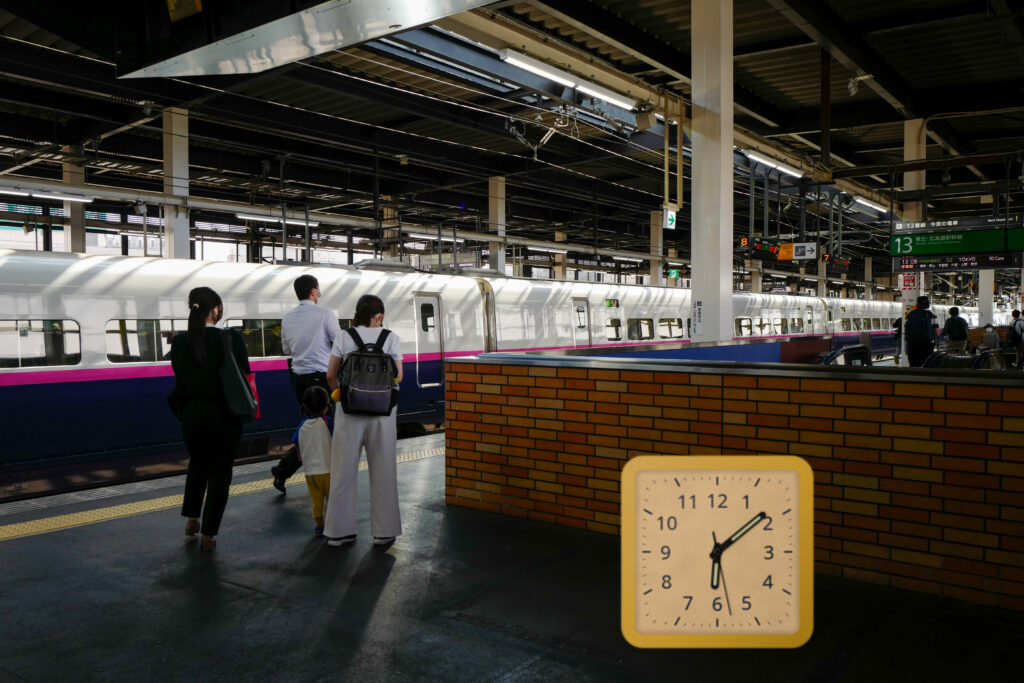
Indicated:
h=6 m=8 s=28
